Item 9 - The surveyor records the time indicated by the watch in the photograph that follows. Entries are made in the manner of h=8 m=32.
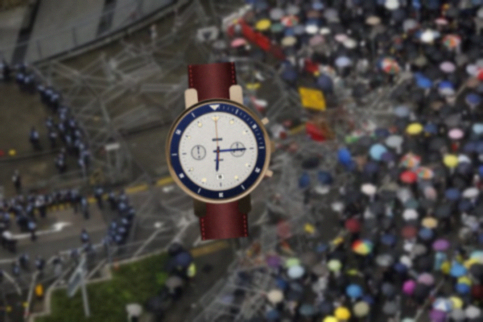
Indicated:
h=6 m=15
